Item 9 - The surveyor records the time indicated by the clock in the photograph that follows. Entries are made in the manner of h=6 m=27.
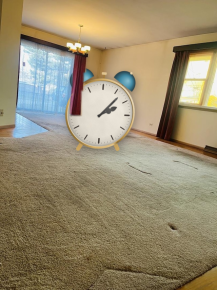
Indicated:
h=2 m=7
